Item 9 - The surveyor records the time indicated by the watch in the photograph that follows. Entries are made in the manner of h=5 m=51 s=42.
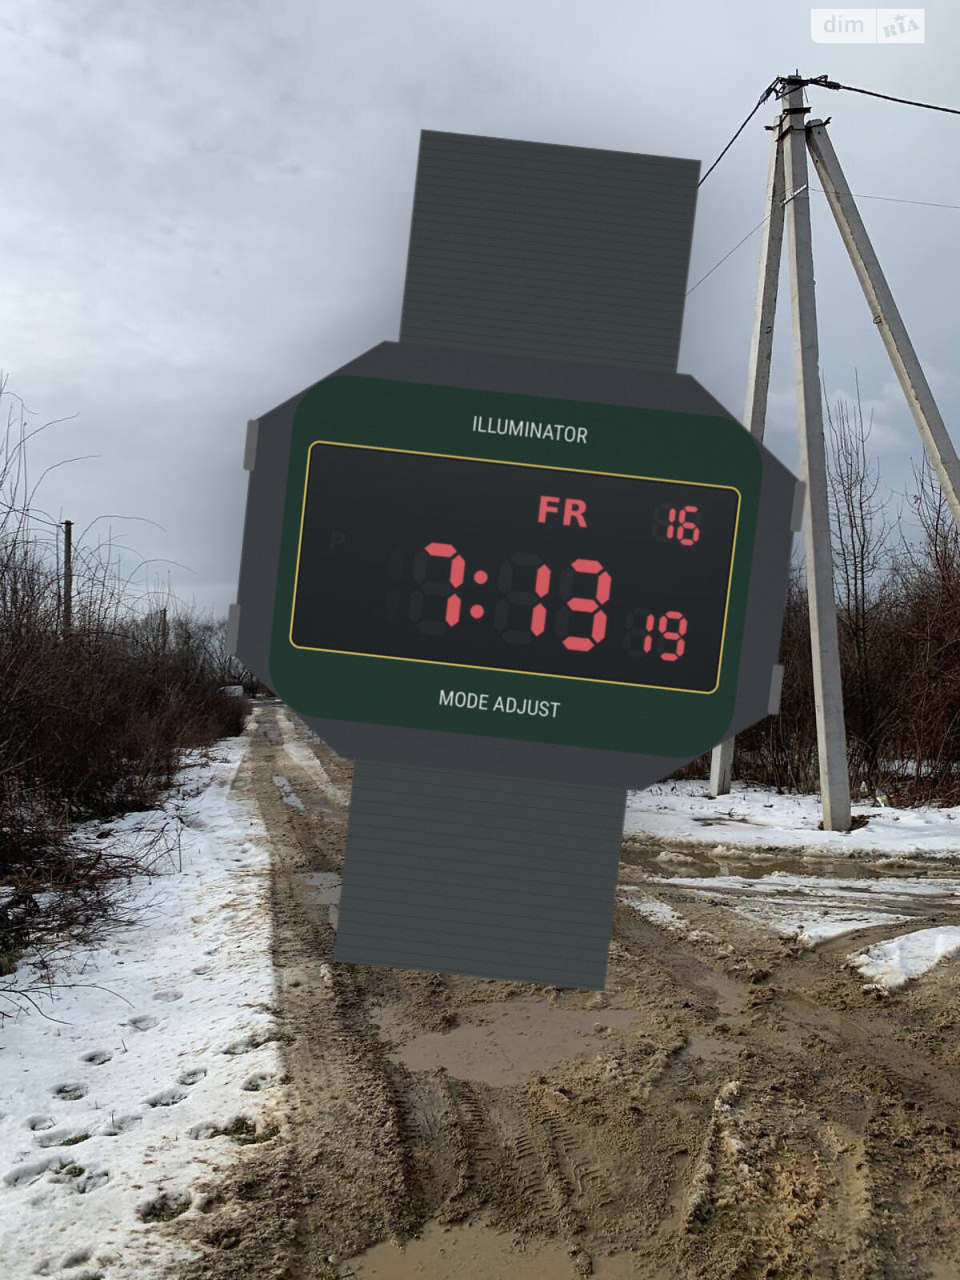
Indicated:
h=7 m=13 s=19
